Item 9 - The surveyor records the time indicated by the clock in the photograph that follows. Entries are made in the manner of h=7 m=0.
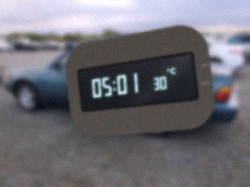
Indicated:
h=5 m=1
